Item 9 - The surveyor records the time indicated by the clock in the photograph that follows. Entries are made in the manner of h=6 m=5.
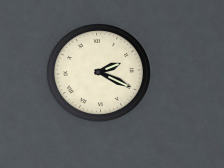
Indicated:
h=2 m=20
